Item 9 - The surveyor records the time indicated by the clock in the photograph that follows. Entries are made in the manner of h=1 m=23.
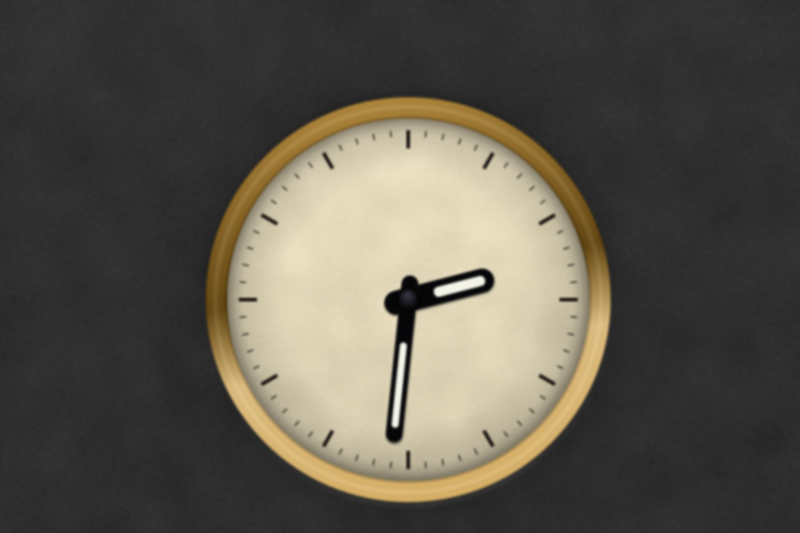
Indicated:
h=2 m=31
